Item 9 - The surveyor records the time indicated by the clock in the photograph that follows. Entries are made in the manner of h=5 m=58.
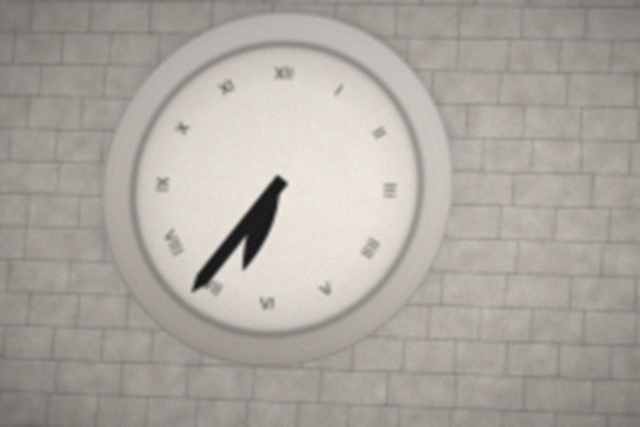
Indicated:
h=6 m=36
